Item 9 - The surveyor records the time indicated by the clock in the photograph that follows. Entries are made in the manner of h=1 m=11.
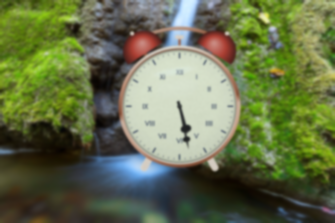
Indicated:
h=5 m=28
